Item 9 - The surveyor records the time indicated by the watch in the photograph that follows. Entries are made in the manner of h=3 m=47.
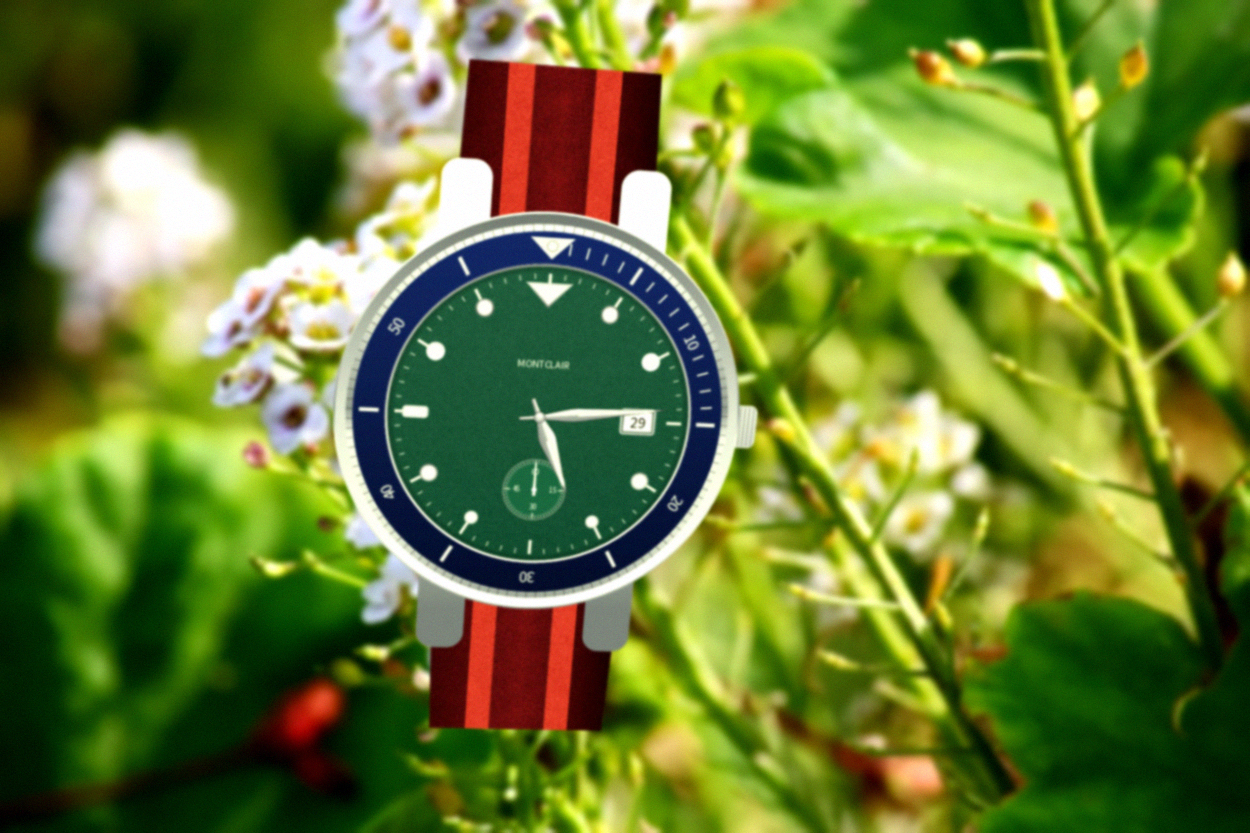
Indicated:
h=5 m=14
